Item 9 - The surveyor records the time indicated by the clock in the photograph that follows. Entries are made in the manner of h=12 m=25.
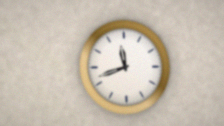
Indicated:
h=11 m=42
